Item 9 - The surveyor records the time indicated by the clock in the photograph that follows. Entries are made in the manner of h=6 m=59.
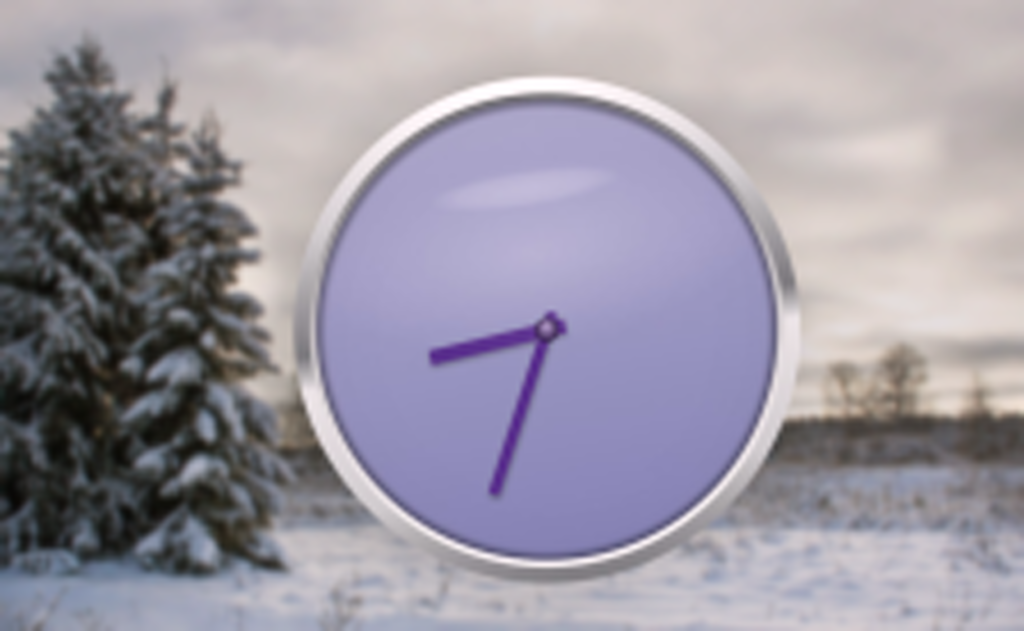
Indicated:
h=8 m=33
